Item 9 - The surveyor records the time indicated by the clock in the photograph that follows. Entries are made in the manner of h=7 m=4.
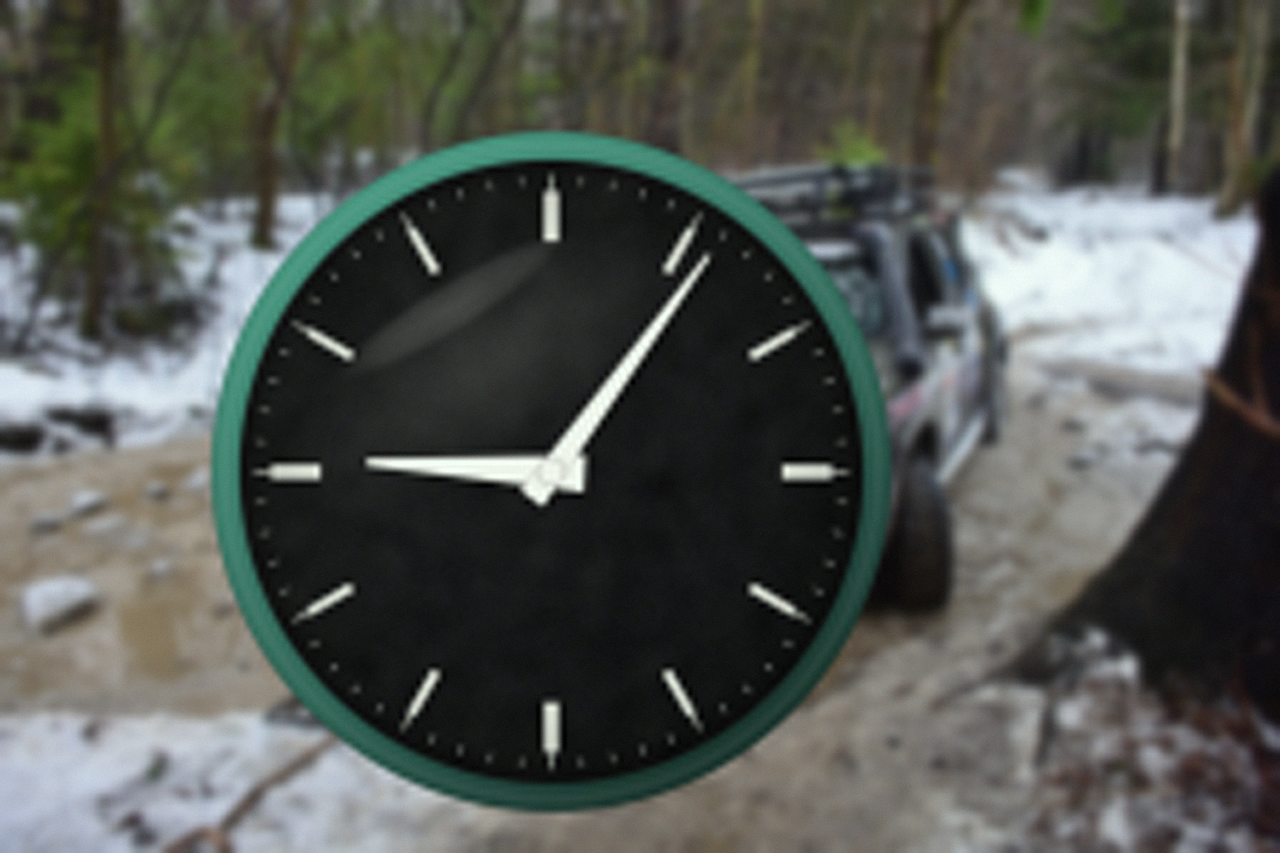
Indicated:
h=9 m=6
